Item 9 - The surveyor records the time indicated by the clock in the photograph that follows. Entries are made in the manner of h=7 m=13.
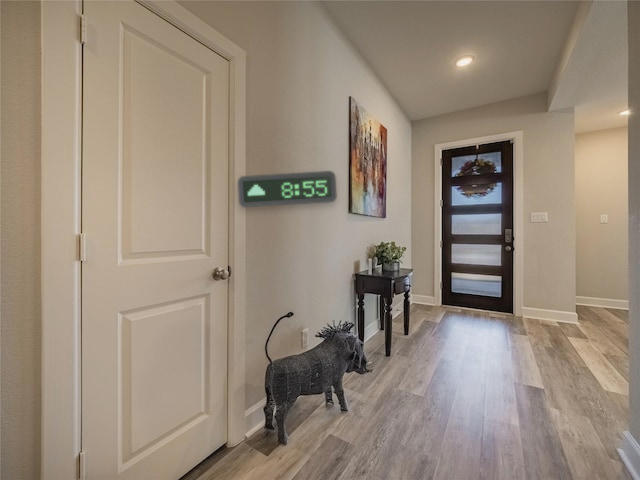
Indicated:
h=8 m=55
